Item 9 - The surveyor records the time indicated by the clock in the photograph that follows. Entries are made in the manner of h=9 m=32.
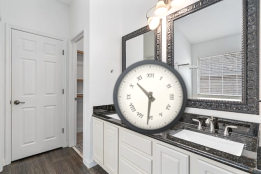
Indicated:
h=10 m=31
